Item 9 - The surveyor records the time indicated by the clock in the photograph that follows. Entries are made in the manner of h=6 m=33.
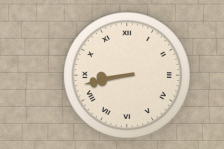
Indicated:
h=8 m=43
